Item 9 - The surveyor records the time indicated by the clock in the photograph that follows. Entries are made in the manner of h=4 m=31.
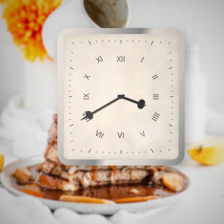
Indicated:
h=3 m=40
